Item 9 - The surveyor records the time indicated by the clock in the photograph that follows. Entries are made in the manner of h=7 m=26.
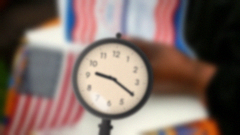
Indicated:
h=9 m=20
